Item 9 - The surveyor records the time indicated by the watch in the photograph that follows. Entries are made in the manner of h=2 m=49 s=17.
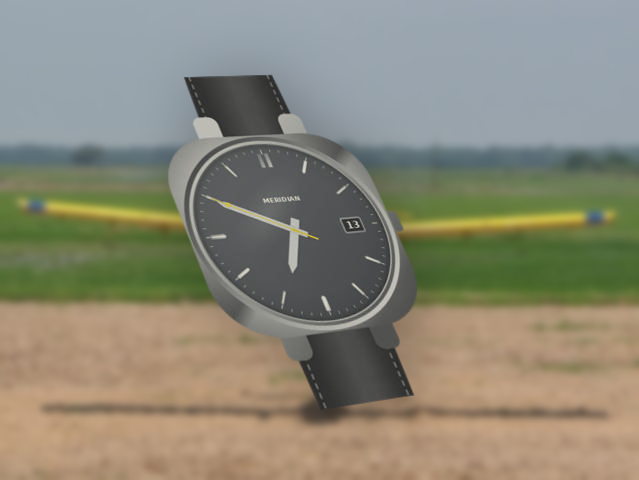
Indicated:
h=6 m=49 s=50
